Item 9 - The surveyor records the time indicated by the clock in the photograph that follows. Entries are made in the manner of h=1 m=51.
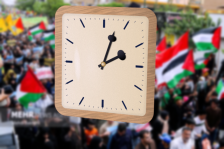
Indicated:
h=2 m=3
